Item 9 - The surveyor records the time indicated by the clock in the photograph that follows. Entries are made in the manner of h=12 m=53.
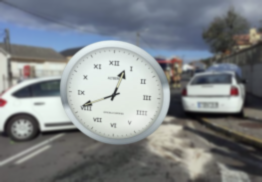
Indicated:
h=12 m=41
